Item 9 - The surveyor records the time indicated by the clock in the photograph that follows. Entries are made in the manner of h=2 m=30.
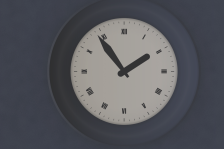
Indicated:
h=1 m=54
